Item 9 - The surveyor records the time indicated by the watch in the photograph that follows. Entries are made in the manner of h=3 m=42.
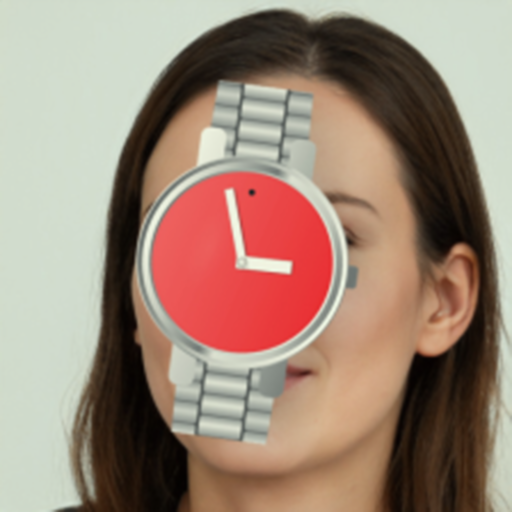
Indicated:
h=2 m=57
